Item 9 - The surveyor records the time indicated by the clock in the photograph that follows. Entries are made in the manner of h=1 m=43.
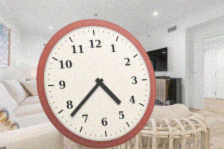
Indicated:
h=4 m=38
